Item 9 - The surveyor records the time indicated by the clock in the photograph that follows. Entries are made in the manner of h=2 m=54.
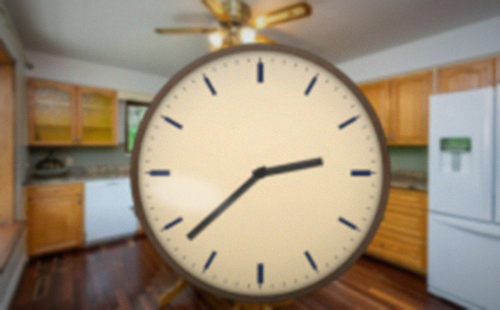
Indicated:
h=2 m=38
